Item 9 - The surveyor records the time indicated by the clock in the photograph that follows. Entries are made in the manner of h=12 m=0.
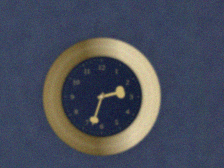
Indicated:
h=2 m=33
